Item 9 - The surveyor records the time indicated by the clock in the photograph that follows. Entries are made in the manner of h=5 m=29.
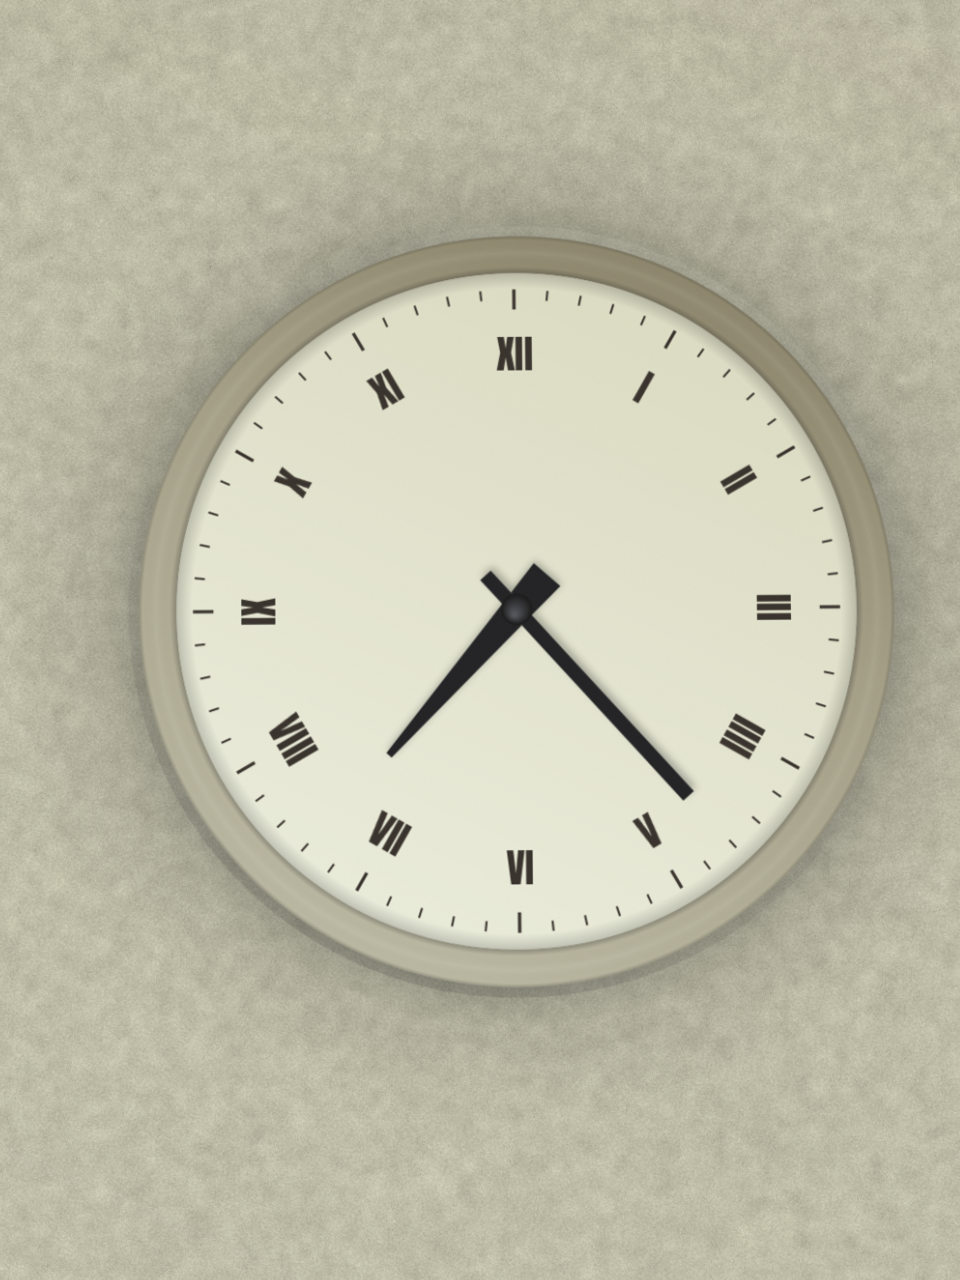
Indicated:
h=7 m=23
